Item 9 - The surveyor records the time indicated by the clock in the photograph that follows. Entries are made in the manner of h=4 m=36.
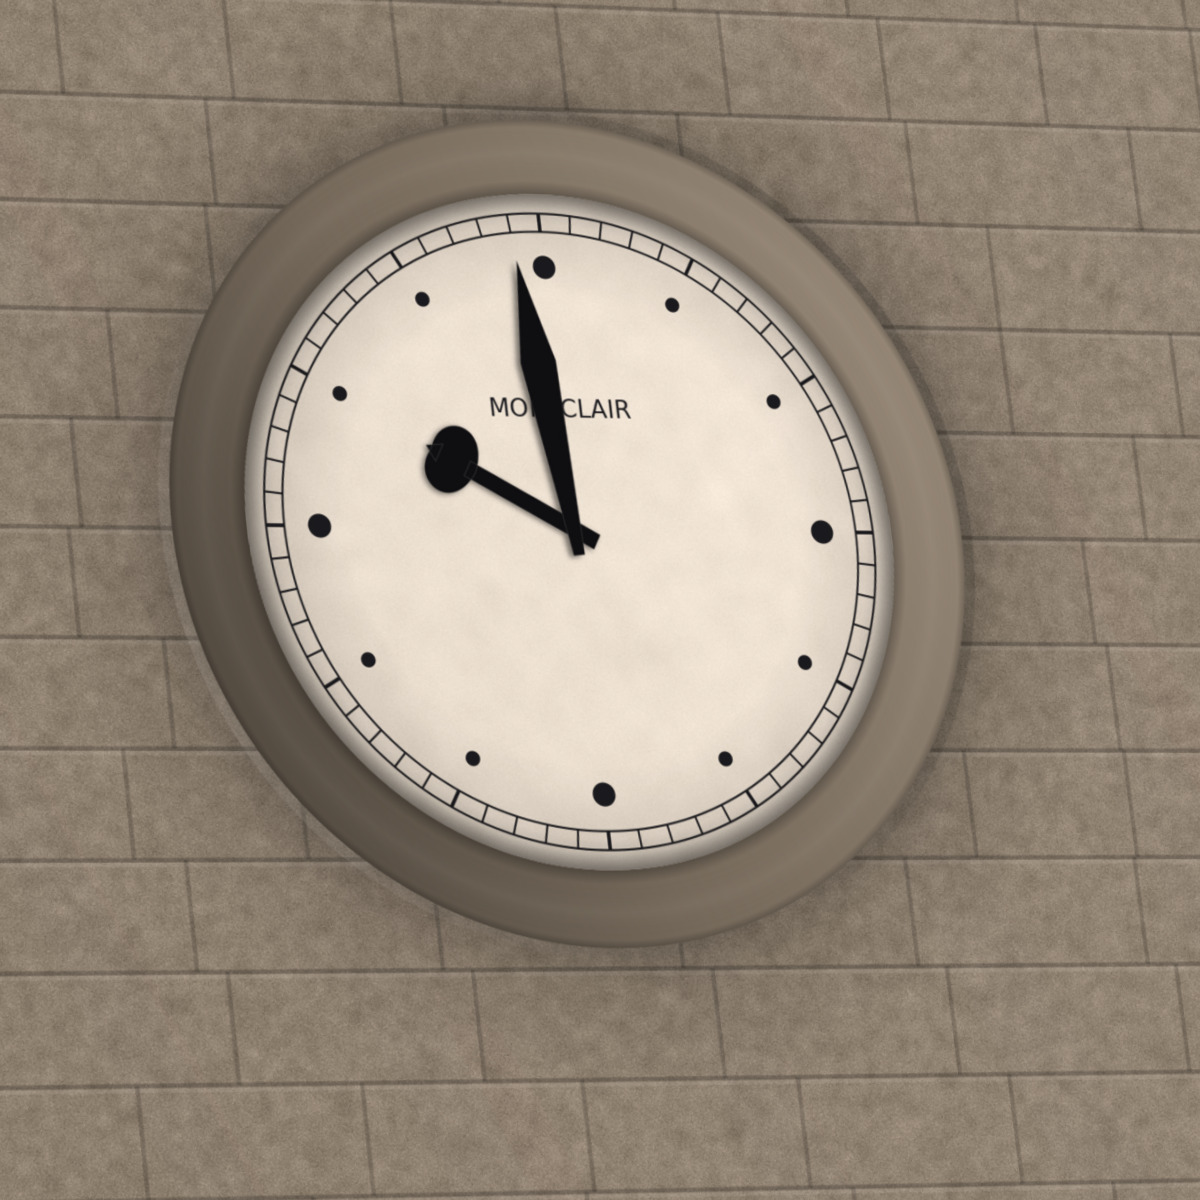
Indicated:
h=9 m=59
